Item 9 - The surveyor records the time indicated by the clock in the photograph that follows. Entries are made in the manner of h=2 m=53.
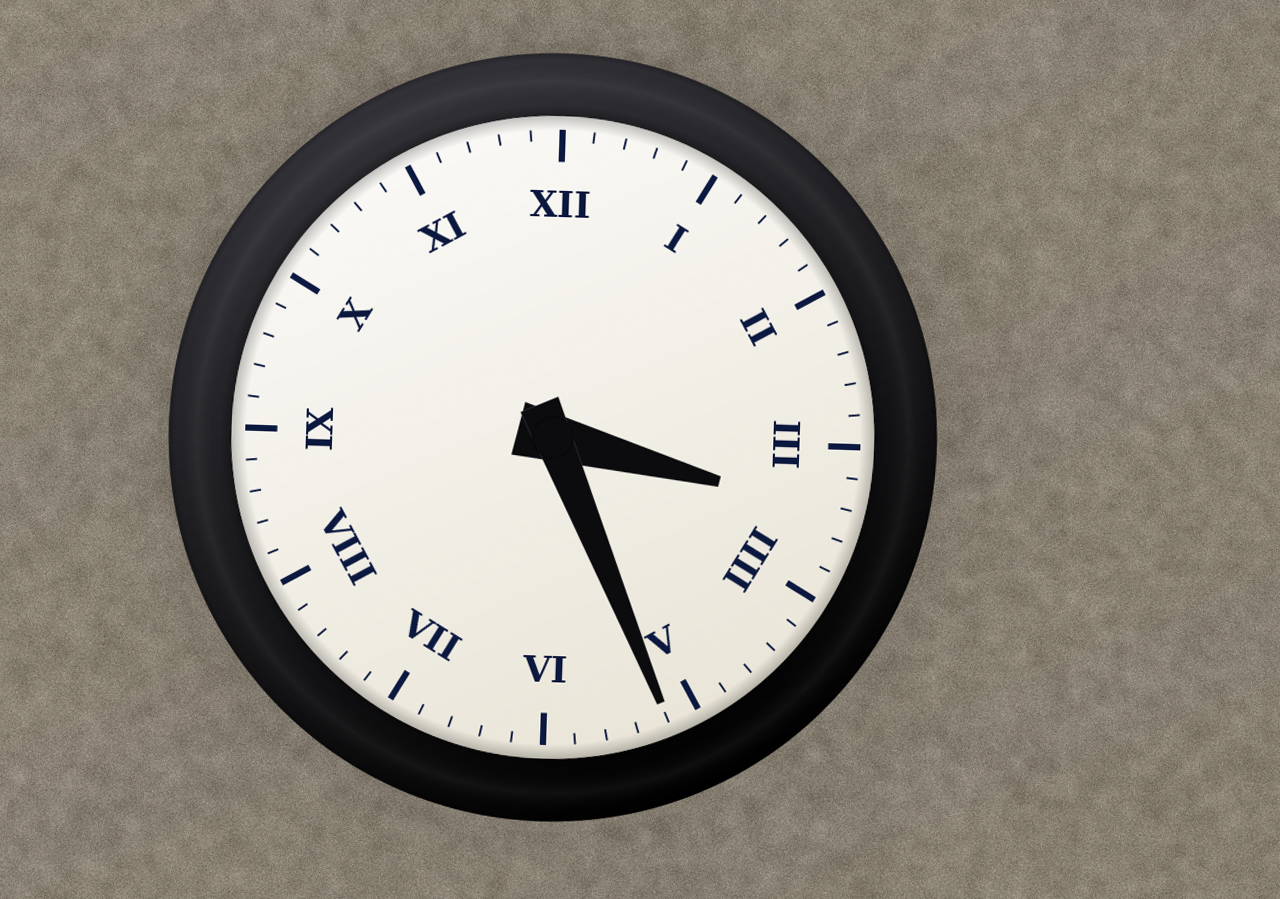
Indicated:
h=3 m=26
